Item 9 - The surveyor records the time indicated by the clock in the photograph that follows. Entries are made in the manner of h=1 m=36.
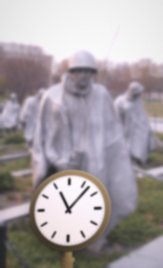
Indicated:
h=11 m=7
